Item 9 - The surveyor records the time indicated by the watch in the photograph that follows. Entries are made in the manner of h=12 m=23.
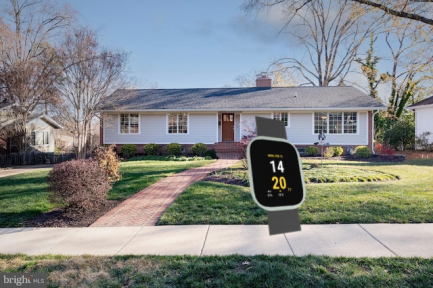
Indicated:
h=14 m=20
